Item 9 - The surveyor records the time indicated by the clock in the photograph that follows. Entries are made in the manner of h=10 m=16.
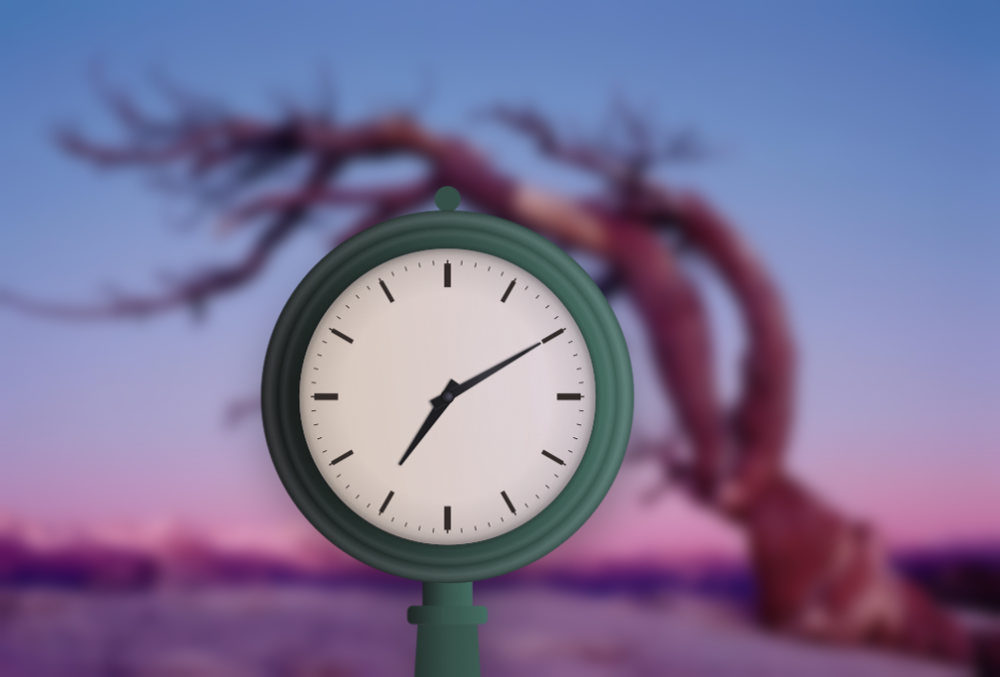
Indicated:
h=7 m=10
